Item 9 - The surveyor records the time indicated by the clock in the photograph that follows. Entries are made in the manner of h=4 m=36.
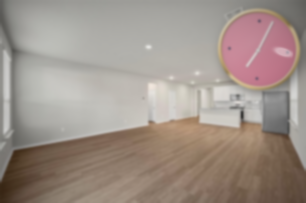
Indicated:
h=7 m=4
